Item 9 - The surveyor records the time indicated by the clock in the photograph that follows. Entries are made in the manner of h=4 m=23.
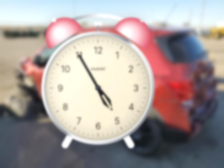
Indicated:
h=4 m=55
